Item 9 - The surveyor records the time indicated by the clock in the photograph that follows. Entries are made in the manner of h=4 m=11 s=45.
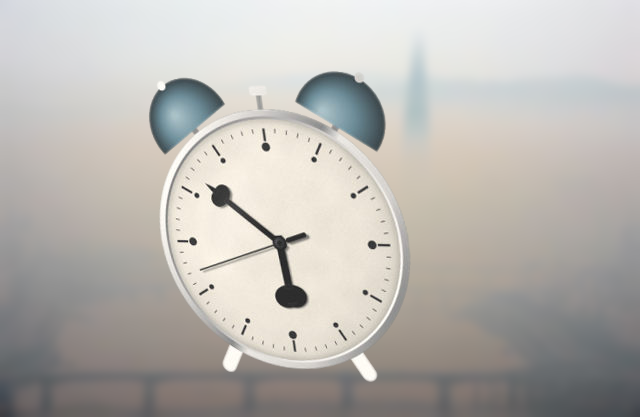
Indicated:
h=5 m=51 s=42
